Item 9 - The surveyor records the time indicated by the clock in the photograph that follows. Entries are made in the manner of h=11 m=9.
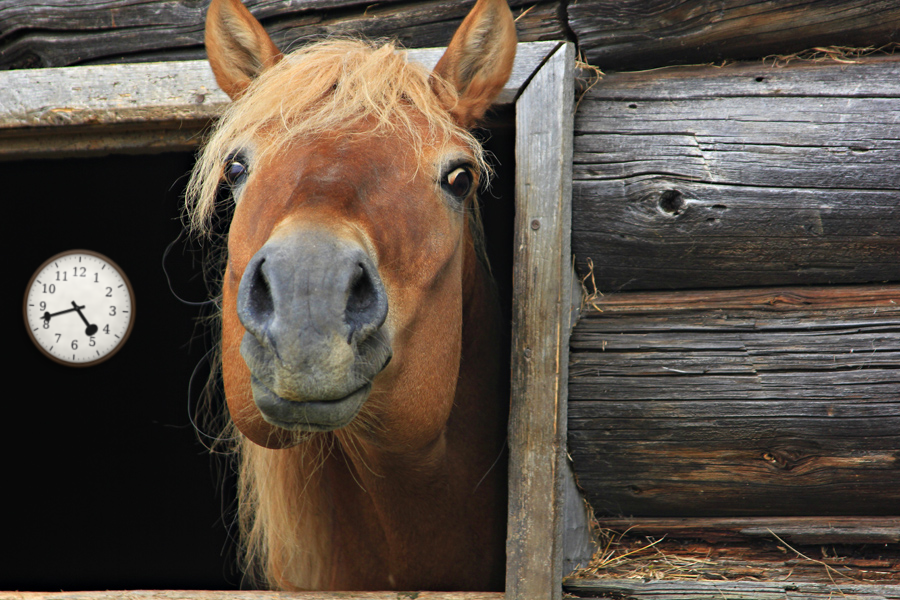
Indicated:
h=4 m=42
